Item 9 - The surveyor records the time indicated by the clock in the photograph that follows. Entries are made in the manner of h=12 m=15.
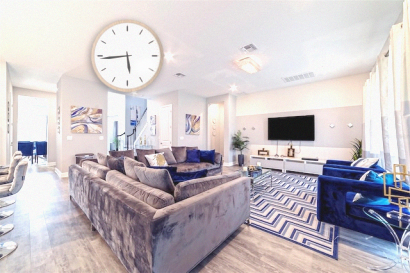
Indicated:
h=5 m=44
